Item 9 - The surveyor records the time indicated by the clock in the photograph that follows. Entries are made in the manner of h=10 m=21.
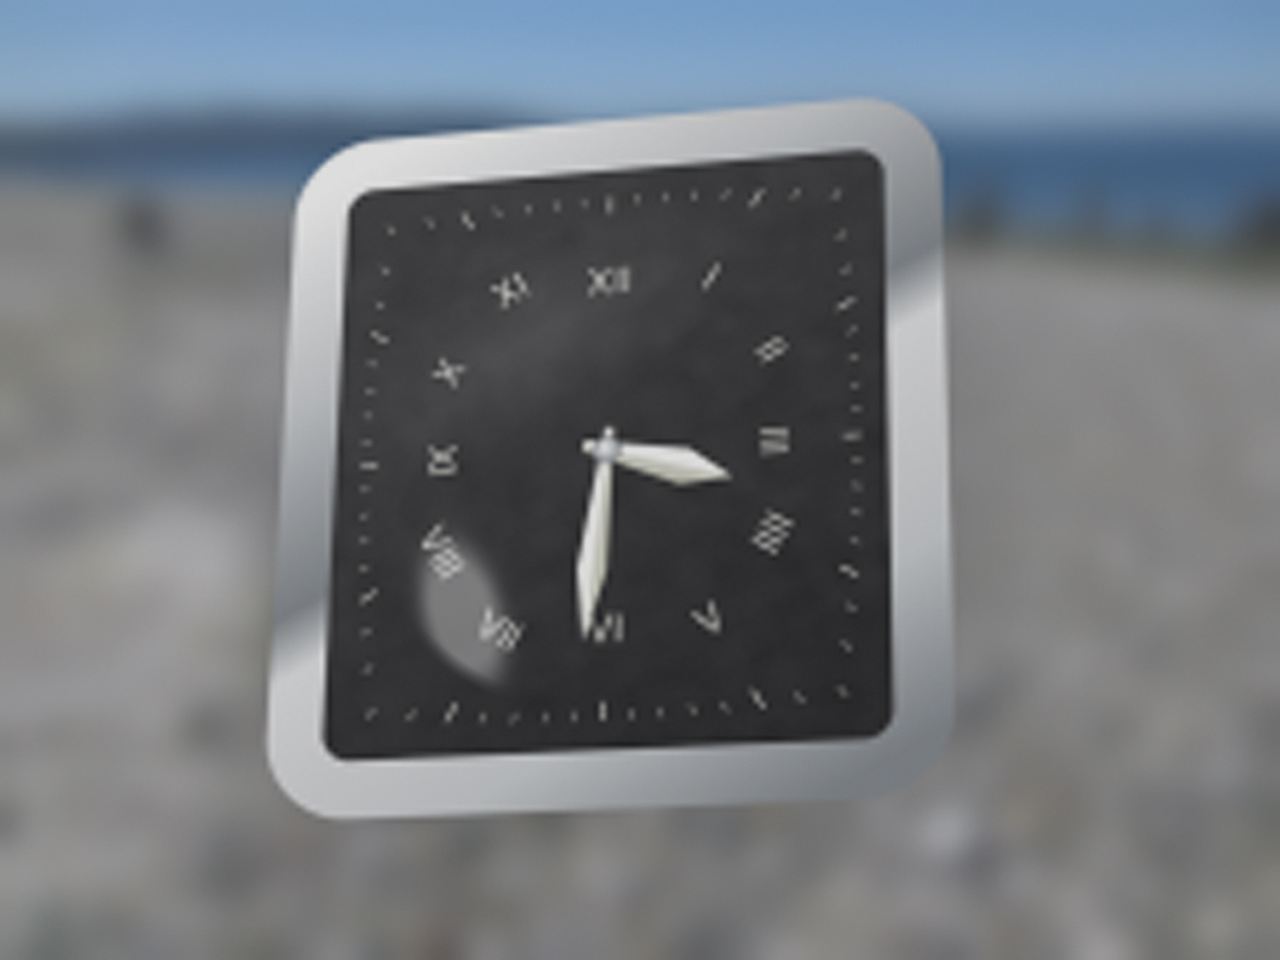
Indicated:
h=3 m=31
